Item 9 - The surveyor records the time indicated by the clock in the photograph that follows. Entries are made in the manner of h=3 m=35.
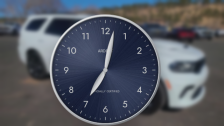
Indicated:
h=7 m=2
